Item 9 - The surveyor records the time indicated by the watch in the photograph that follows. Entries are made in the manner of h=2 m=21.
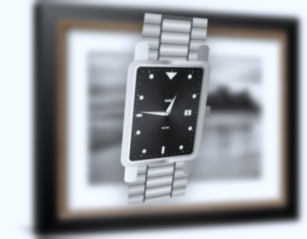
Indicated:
h=12 m=46
